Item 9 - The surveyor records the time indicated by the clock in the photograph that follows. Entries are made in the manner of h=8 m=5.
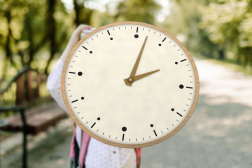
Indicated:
h=2 m=2
